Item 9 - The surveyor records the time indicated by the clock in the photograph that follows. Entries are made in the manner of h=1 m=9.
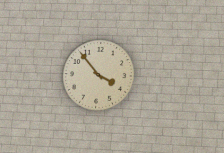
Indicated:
h=3 m=53
